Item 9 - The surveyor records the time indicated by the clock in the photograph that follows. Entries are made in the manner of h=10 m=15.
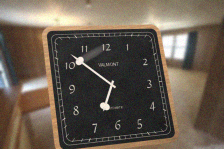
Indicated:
h=6 m=52
